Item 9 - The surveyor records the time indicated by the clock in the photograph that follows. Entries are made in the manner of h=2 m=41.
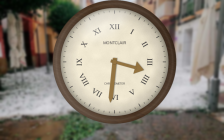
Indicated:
h=3 m=31
